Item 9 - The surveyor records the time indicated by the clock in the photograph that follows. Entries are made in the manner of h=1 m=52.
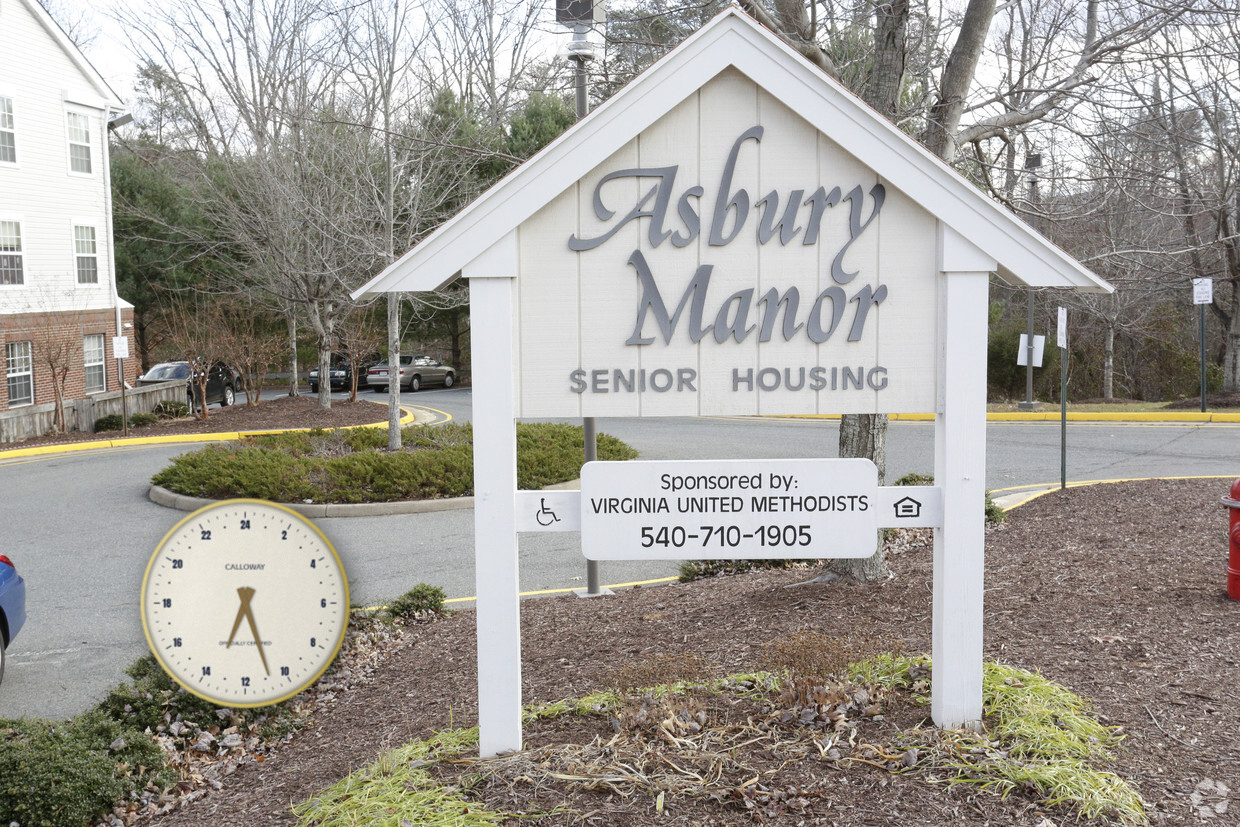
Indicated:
h=13 m=27
